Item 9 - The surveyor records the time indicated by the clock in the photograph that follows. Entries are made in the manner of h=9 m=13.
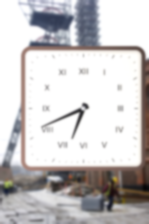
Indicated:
h=6 m=41
